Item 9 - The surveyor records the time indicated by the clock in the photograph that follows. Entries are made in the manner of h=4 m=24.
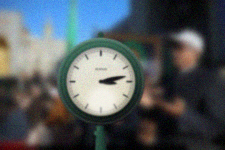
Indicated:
h=3 m=13
